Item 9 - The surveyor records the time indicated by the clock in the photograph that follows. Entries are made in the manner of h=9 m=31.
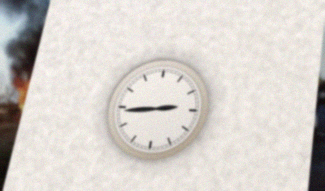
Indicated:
h=2 m=44
